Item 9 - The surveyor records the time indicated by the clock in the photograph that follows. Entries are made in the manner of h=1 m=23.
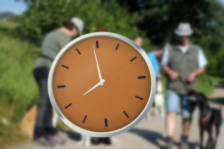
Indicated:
h=7 m=59
